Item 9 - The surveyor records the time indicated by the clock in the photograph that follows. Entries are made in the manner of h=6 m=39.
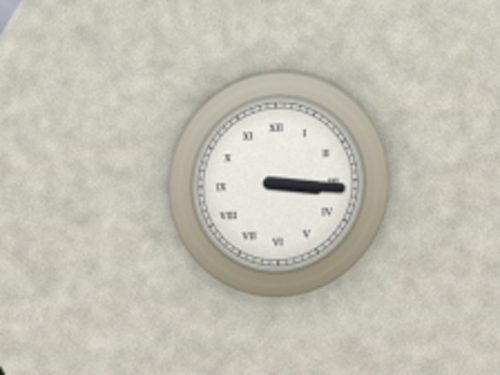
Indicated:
h=3 m=16
